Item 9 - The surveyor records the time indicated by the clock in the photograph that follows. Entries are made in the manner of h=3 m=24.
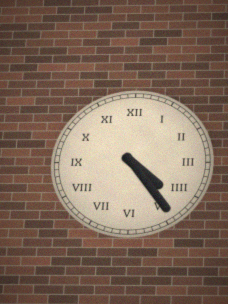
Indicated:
h=4 m=24
